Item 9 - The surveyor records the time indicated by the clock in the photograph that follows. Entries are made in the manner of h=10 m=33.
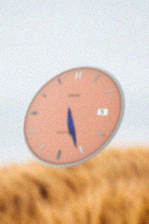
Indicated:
h=5 m=26
